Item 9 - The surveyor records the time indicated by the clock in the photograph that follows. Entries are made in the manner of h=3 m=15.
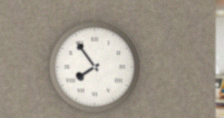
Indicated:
h=7 m=54
